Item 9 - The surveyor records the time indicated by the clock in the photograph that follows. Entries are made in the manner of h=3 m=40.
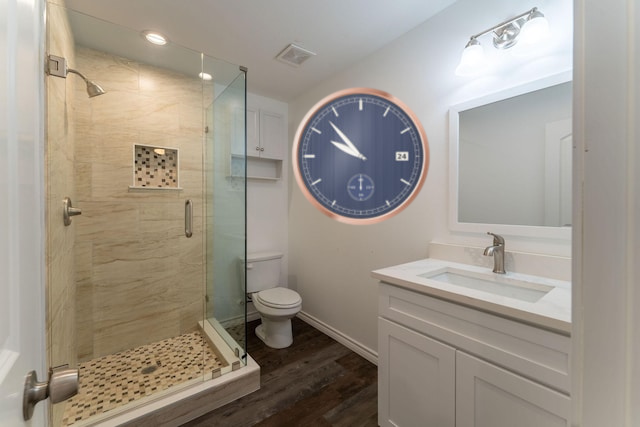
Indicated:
h=9 m=53
